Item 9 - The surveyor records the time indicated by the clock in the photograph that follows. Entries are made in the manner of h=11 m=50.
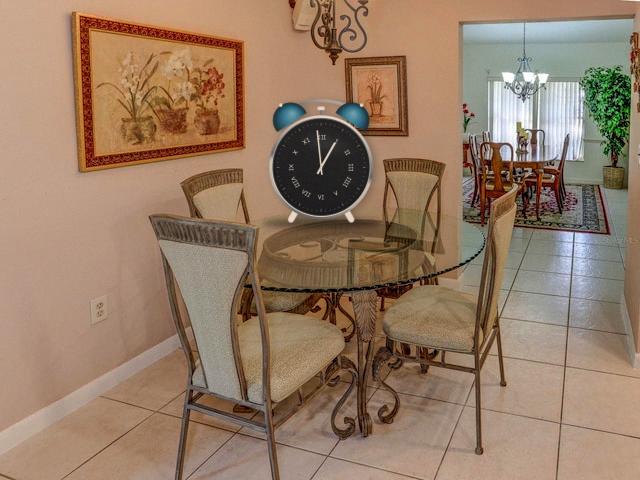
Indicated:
h=12 m=59
